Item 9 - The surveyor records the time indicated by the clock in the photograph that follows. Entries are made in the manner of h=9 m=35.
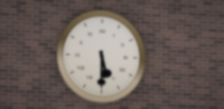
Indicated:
h=5 m=30
